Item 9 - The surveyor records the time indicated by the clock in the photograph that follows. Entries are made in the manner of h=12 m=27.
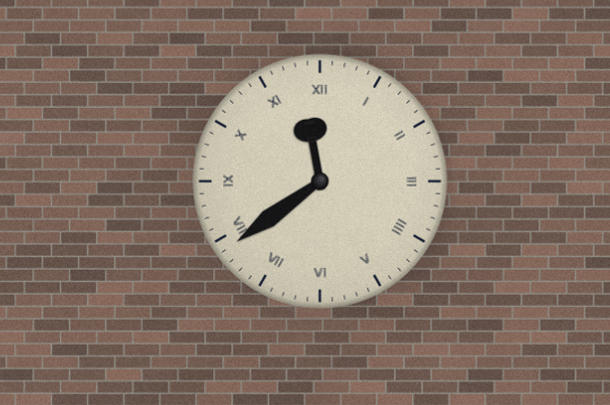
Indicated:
h=11 m=39
